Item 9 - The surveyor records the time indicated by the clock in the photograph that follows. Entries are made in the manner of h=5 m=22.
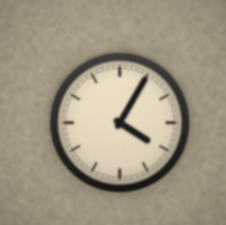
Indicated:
h=4 m=5
